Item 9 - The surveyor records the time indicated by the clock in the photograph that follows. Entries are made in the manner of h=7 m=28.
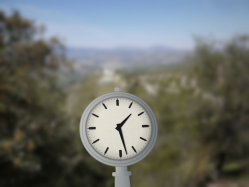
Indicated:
h=1 m=28
